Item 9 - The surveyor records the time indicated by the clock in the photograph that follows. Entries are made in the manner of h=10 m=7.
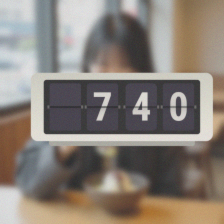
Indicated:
h=7 m=40
